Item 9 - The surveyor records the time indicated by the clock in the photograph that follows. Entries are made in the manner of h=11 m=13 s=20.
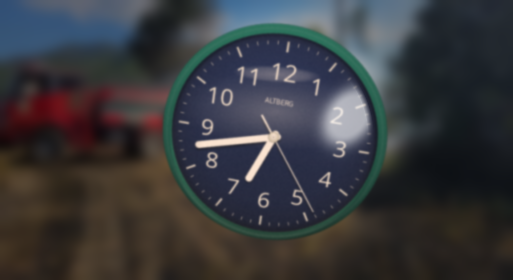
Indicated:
h=6 m=42 s=24
